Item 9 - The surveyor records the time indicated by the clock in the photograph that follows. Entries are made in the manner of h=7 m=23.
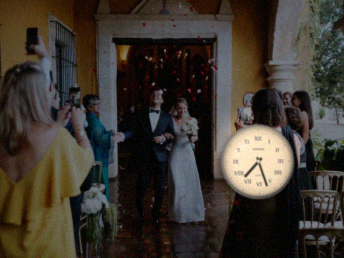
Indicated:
h=7 m=27
